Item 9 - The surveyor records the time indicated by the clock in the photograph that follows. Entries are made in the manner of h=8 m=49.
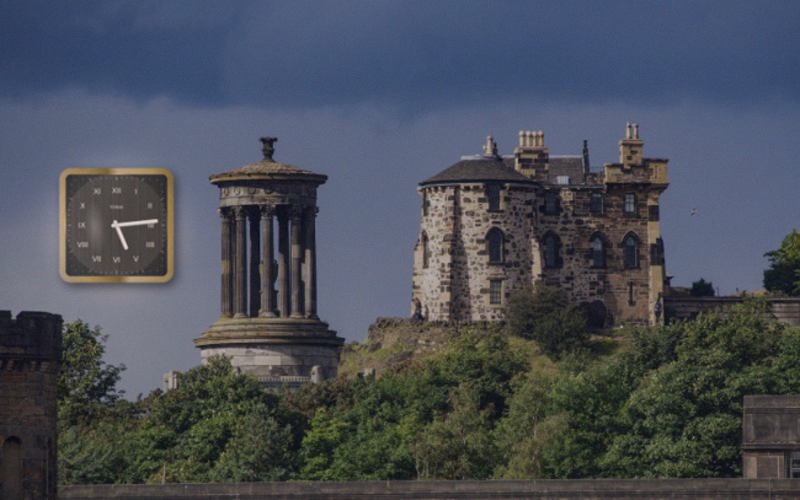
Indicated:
h=5 m=14
